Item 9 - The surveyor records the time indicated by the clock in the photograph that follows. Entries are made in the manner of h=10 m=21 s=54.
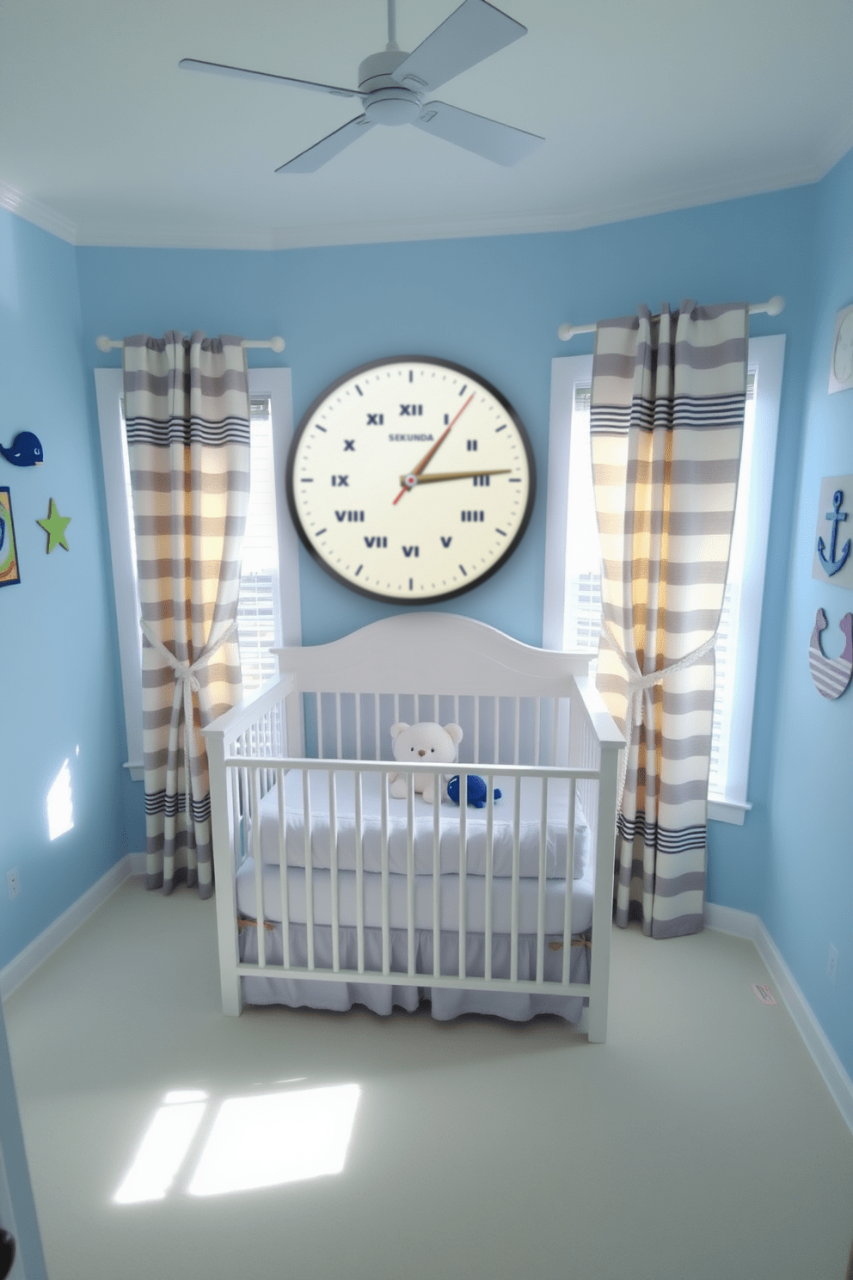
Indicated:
h=1 m=14 s=6
